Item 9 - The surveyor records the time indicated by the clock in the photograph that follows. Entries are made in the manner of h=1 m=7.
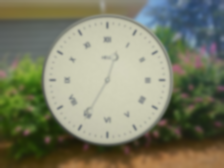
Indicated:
h=12 m=35
